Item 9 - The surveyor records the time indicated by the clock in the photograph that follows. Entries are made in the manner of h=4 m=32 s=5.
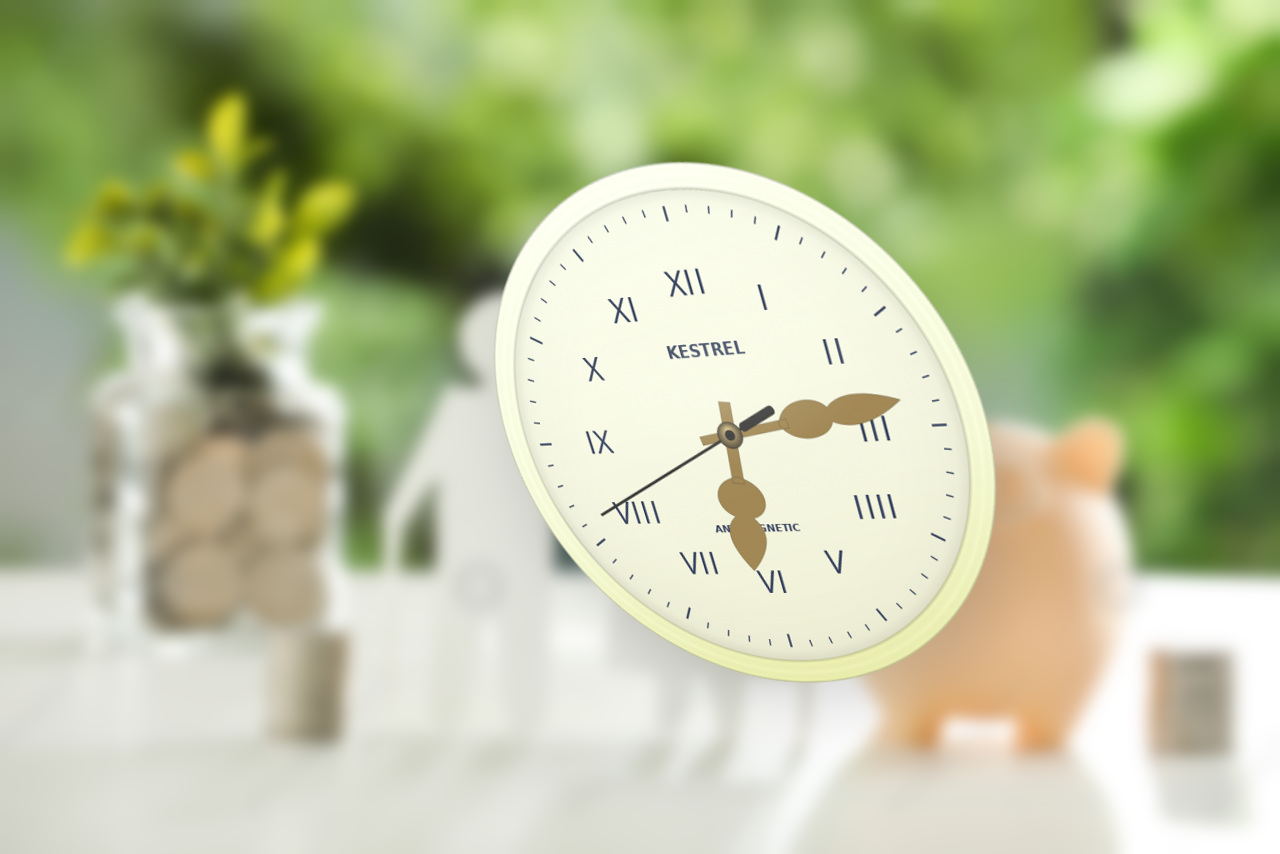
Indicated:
h=6 m=13 s=41
